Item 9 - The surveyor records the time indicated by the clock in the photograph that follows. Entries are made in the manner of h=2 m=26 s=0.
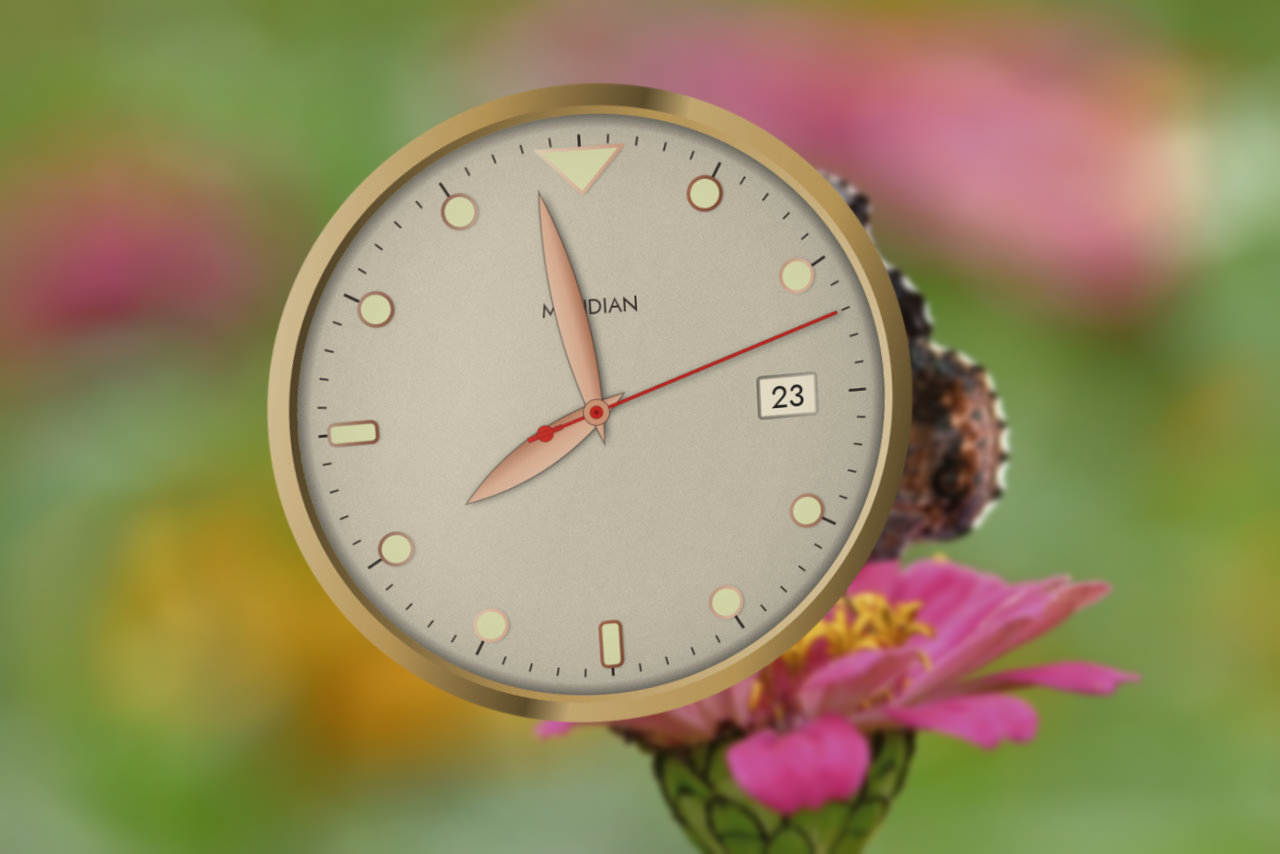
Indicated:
h=7 m=58 s=12
